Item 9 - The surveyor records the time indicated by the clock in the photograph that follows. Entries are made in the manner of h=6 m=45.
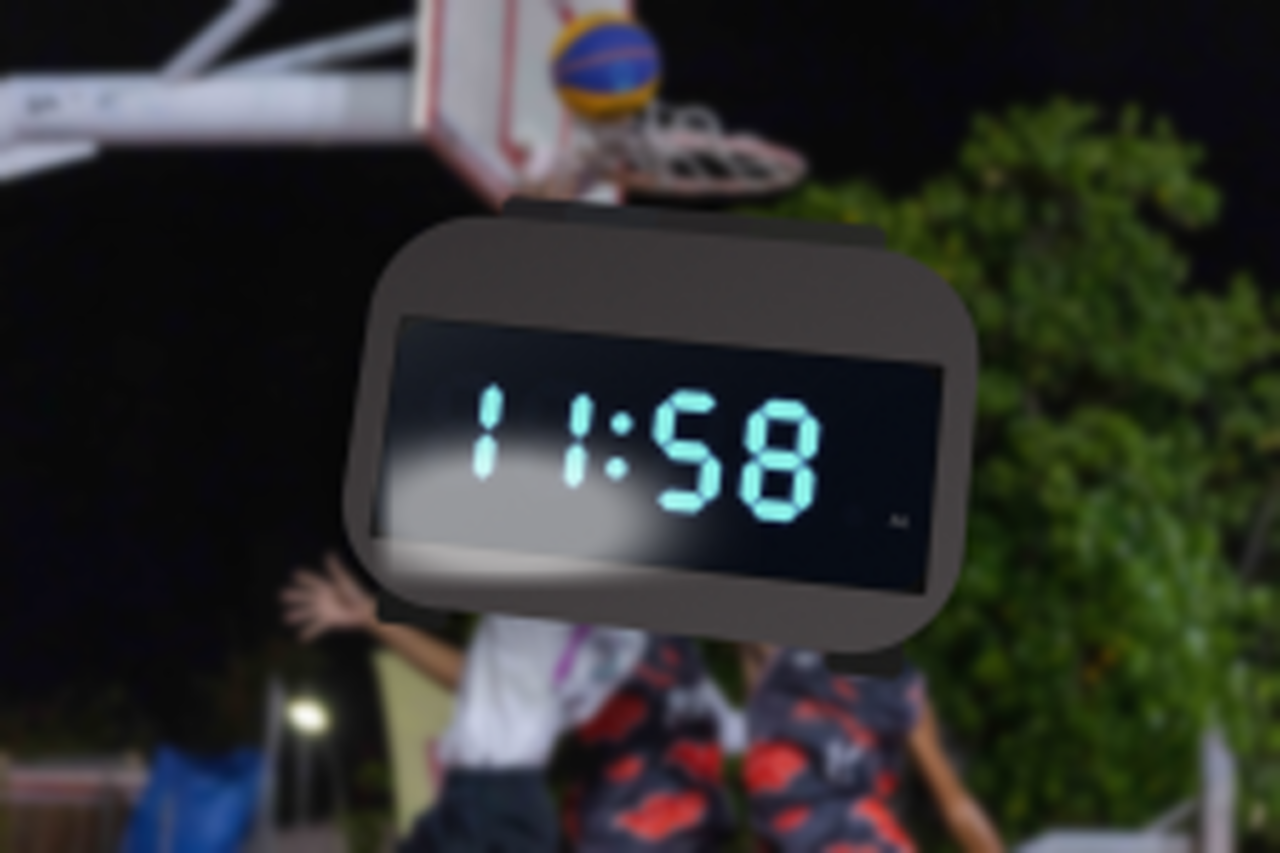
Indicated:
h=11 m=58
